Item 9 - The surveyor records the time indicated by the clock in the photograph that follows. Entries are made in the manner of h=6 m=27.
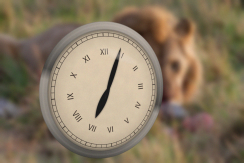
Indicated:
h=7 m=4
